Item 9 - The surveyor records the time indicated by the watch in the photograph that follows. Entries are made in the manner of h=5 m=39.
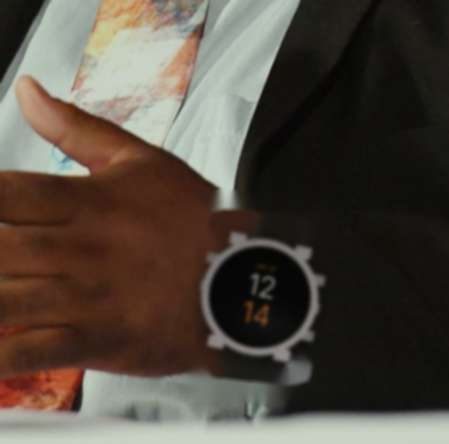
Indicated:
h=12 m=14
